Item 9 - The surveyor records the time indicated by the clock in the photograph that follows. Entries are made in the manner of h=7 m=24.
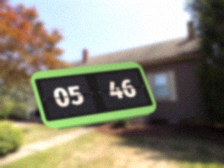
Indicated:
h=5 m=46
